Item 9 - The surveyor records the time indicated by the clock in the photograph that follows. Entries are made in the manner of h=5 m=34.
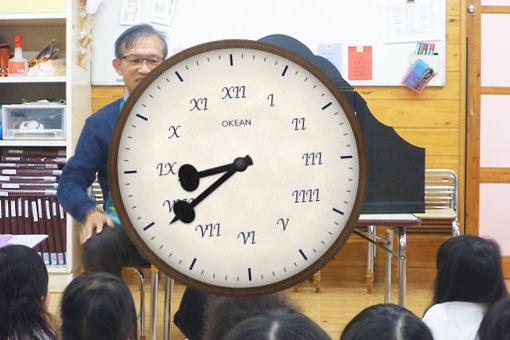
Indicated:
h=8 m=39
